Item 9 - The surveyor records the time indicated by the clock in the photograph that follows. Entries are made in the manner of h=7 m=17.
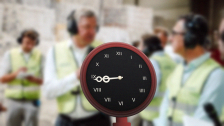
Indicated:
h=8 m=44
